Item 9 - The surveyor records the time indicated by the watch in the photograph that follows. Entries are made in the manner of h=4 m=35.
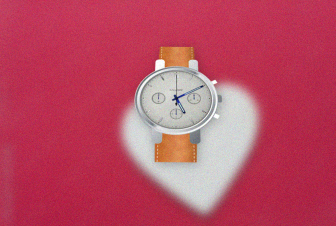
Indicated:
h=5 m=10
